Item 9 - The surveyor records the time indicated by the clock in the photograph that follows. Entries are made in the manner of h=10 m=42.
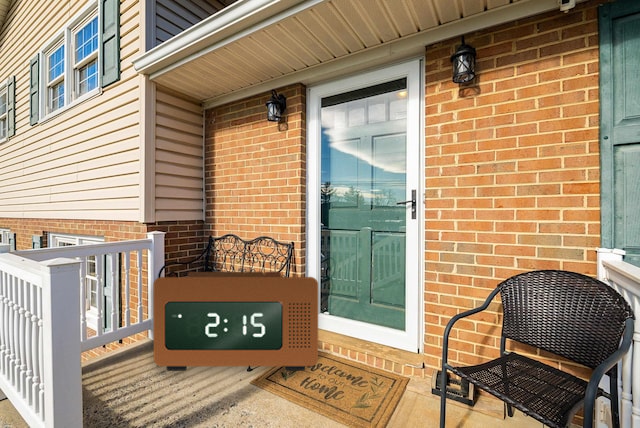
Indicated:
h=2 m=15
